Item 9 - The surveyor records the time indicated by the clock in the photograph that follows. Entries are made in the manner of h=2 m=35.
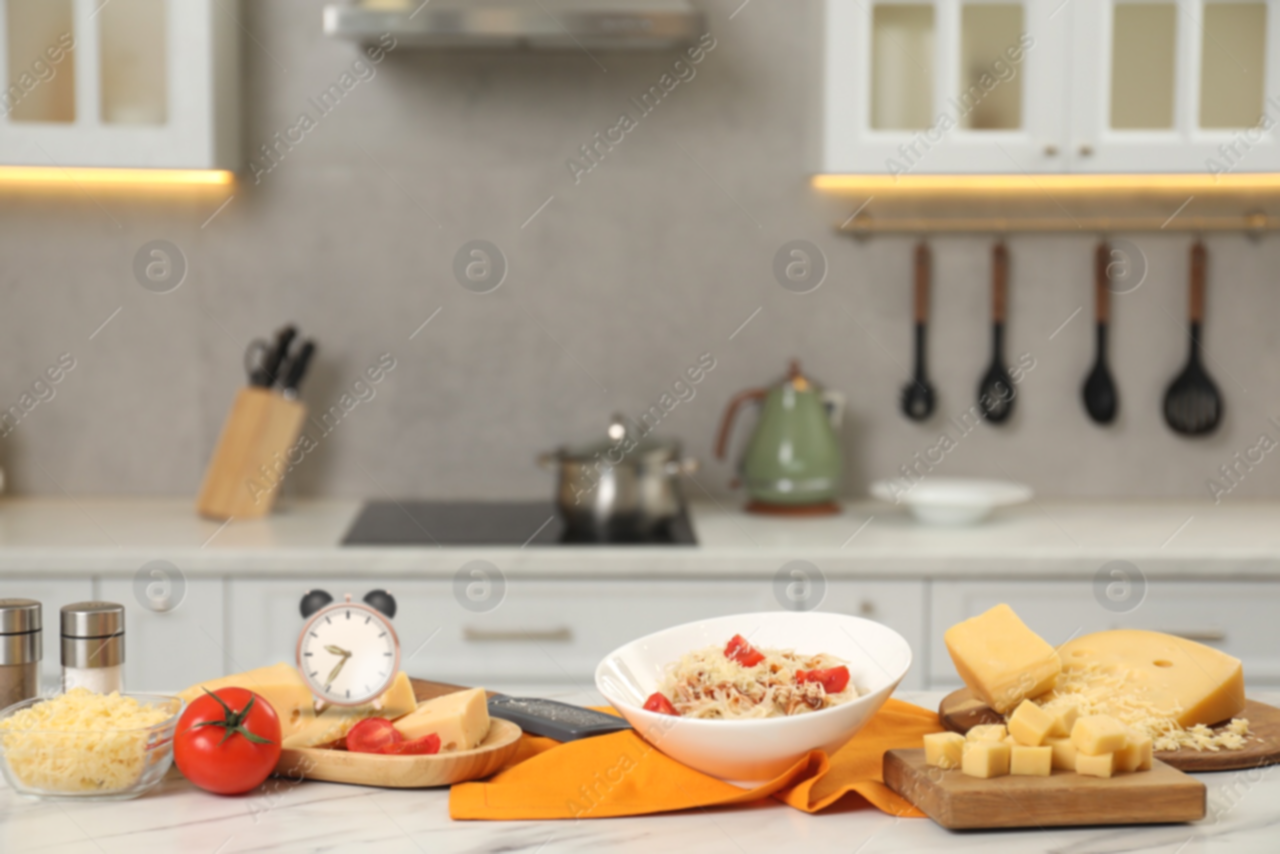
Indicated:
h=9 m=36
